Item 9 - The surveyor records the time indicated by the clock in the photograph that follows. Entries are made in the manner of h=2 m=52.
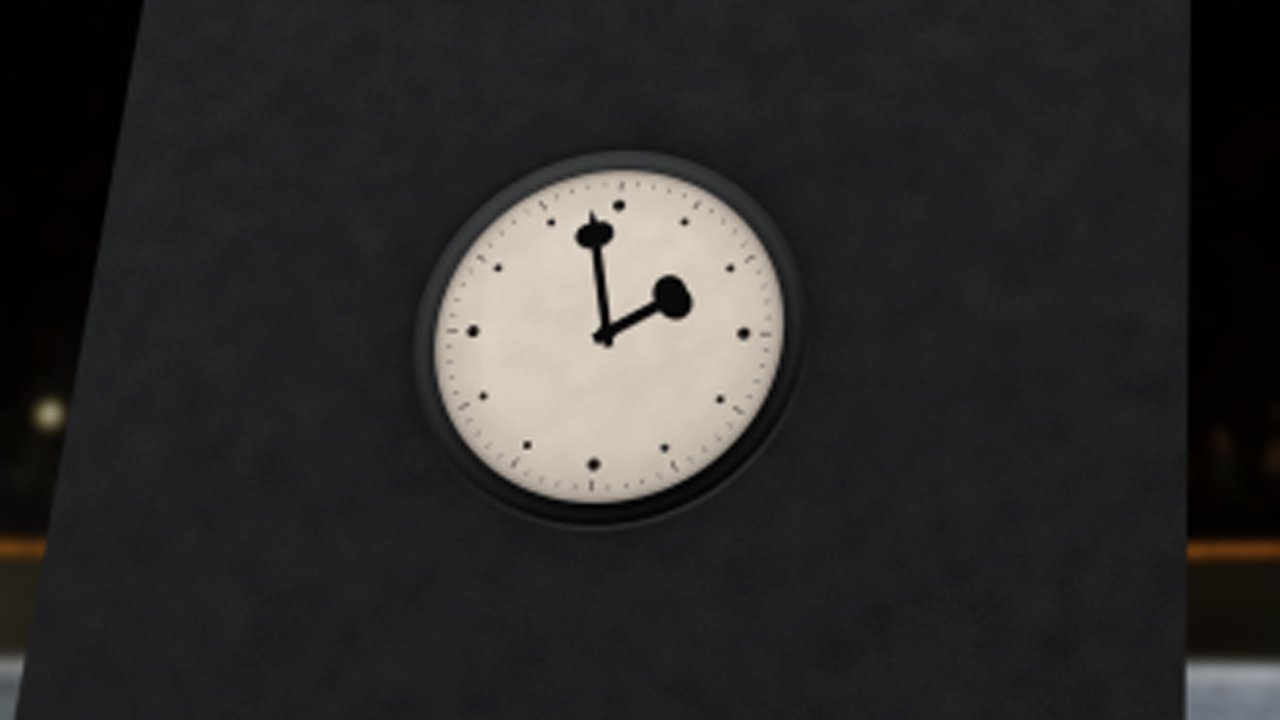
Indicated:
h=1 m=58
